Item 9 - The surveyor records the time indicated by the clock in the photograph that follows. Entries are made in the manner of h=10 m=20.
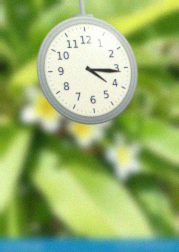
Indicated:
h=4 m=16
